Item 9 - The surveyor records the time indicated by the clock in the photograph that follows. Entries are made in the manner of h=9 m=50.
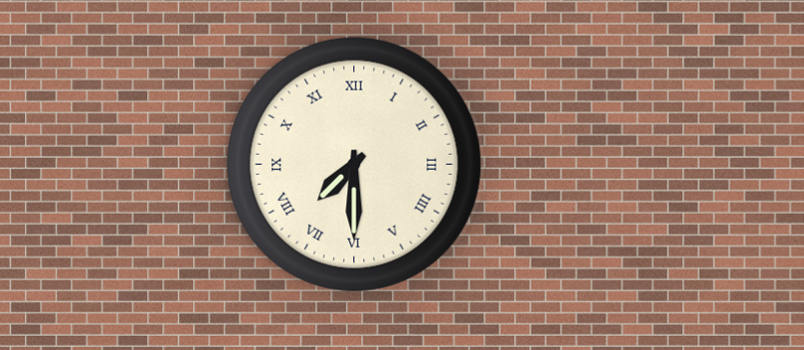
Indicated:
h=7 m=30
